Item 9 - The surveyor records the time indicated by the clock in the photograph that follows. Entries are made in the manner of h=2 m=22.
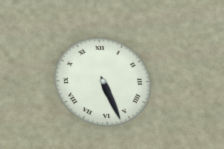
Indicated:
h=5 m=27
